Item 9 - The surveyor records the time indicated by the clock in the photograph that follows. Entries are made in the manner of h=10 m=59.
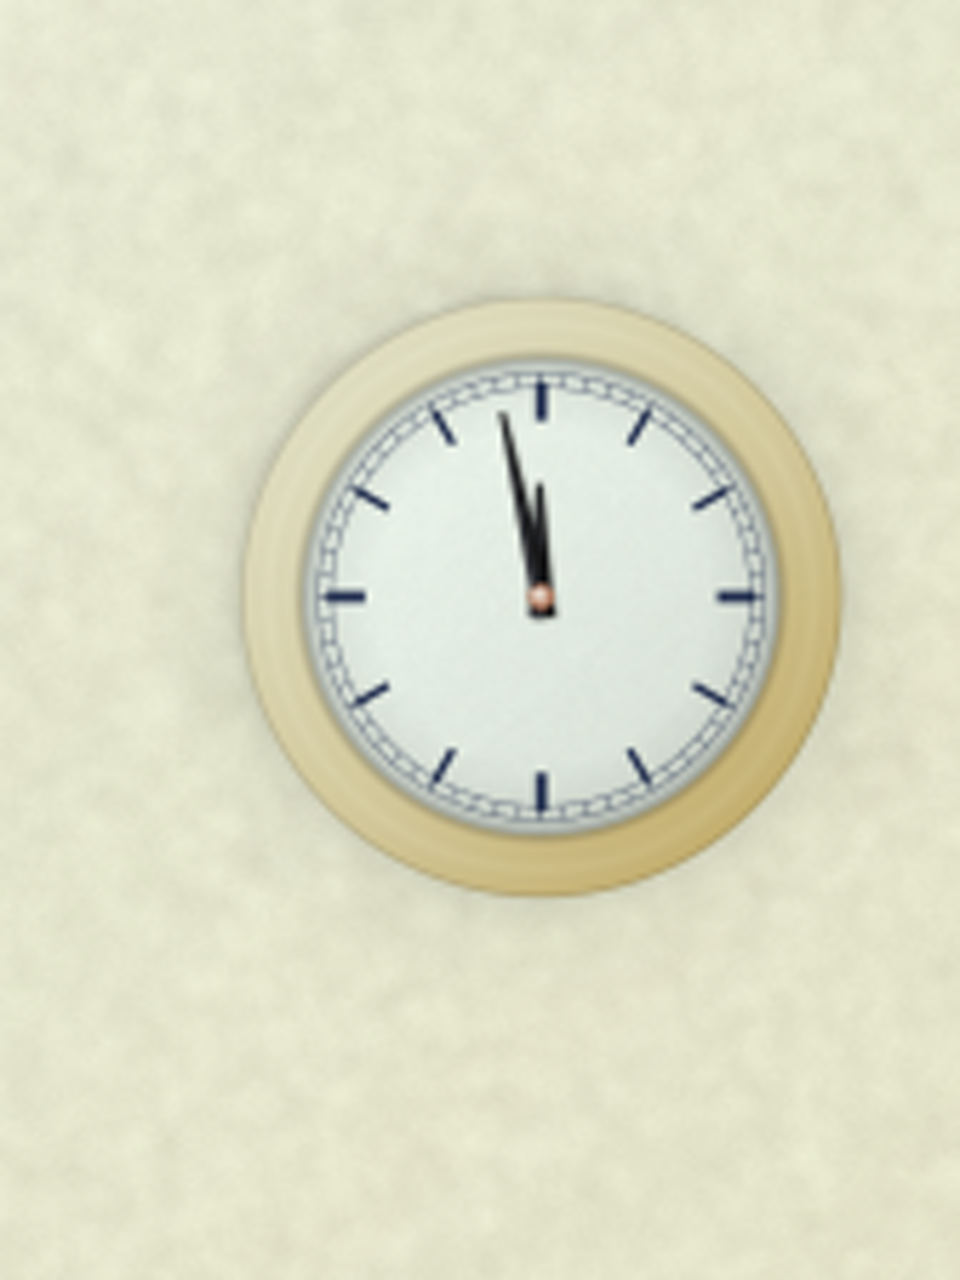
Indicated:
h=11 m=58
